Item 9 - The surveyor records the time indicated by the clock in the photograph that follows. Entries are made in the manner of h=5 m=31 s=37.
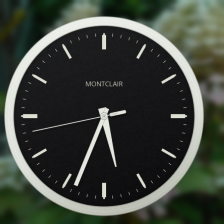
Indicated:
h=5 m=33 s=43
